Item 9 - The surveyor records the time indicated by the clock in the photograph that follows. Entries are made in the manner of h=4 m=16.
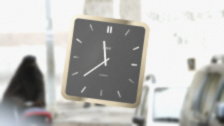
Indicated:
h=11 m=38
